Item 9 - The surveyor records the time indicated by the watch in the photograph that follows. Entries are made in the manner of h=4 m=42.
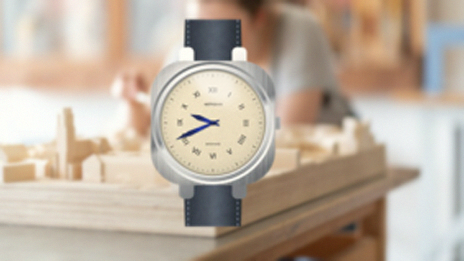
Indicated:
h=9 m=41
